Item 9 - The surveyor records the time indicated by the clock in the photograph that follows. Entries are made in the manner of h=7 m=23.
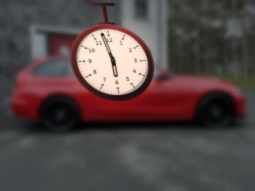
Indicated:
h=5 m=58
